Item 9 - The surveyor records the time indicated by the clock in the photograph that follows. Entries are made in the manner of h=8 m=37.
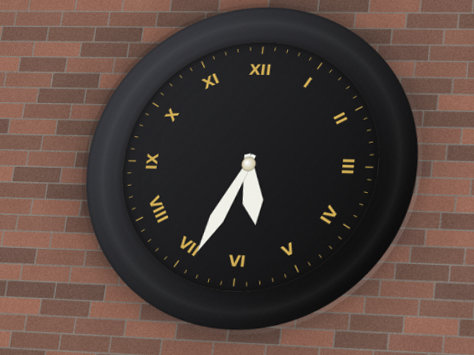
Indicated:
h=5 m=34
